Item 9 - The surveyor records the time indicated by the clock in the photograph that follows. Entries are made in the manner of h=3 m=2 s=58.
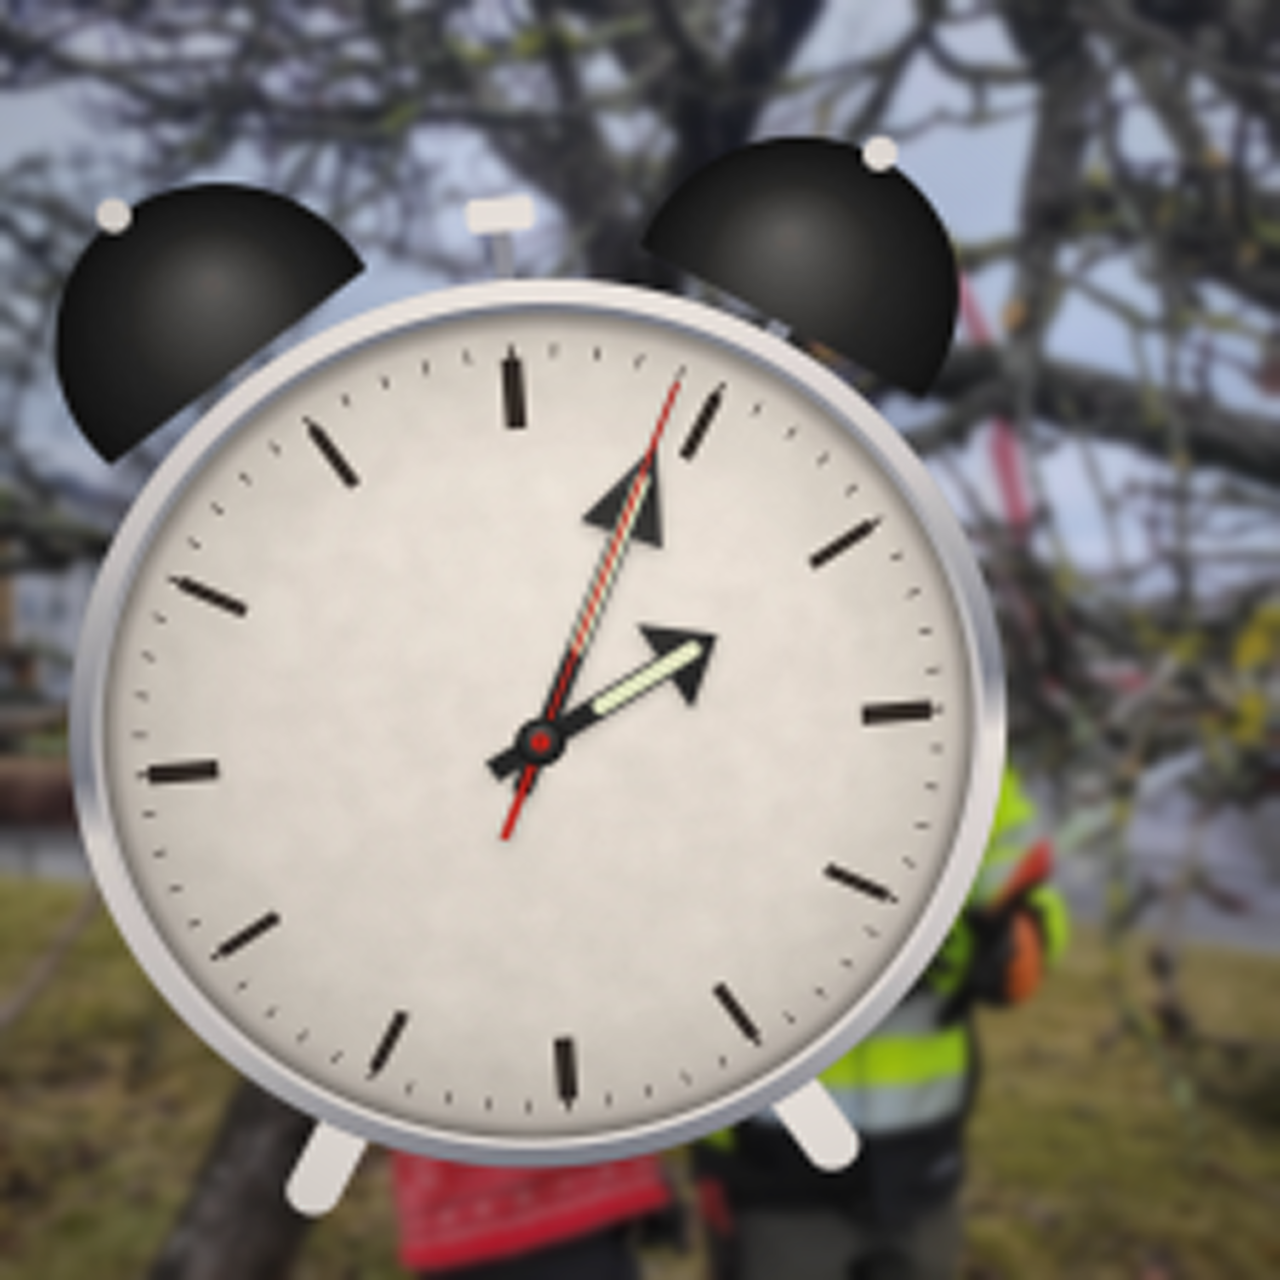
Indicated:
h=2 m=4 s=4
